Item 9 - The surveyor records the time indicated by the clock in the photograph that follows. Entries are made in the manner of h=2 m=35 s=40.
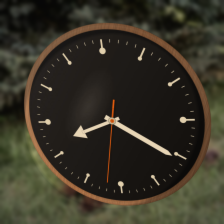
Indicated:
h=8 m=20 s=32
